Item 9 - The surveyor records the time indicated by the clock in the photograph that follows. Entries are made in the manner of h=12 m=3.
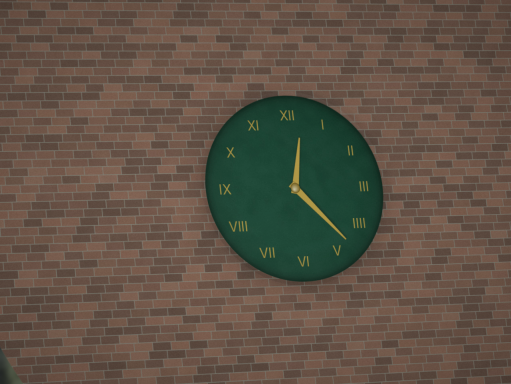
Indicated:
h=12 m=23
